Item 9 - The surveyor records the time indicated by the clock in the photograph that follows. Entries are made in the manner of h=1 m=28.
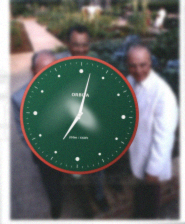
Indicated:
h=7 m=2
